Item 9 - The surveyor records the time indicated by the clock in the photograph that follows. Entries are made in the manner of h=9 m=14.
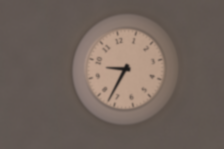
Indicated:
h=9 m=37
